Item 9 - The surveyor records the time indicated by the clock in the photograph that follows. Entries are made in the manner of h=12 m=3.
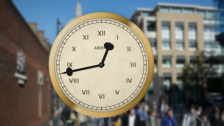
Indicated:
h=12 m=43
